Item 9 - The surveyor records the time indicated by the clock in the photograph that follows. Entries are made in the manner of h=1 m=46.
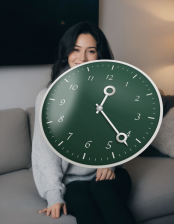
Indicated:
h=12 m=22
